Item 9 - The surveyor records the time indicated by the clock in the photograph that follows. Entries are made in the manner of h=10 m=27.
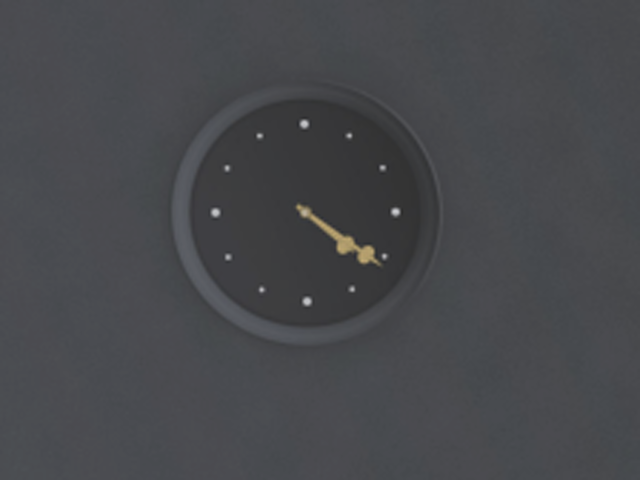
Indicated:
h=4 m=21
